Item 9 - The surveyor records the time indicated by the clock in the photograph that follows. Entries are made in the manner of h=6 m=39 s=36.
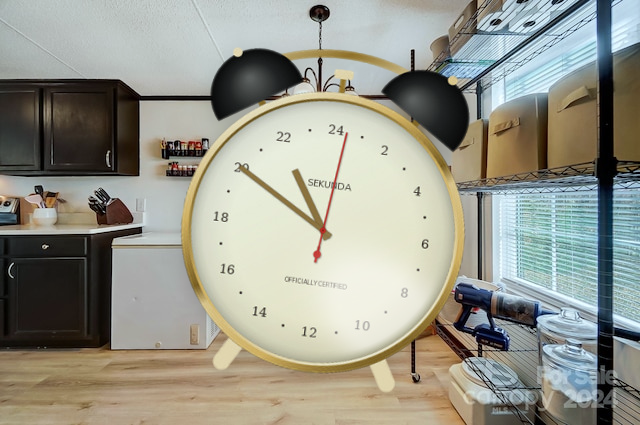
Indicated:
h=21 m=50 s=1
